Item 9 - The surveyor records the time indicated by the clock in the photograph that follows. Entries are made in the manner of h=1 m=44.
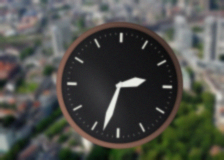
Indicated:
h=2 m=33
